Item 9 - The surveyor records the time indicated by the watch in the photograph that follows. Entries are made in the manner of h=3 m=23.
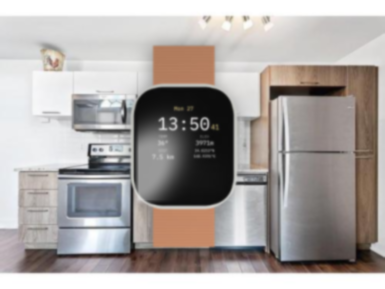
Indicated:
h=13 m=50
